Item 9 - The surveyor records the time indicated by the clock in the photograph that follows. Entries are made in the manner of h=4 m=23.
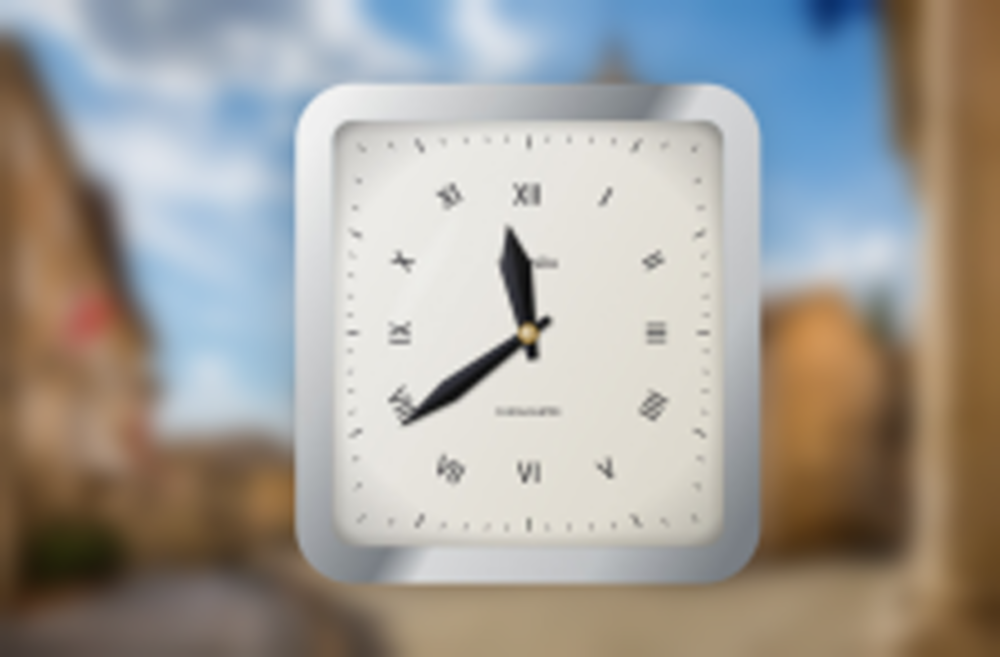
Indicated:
h=11 m=39
